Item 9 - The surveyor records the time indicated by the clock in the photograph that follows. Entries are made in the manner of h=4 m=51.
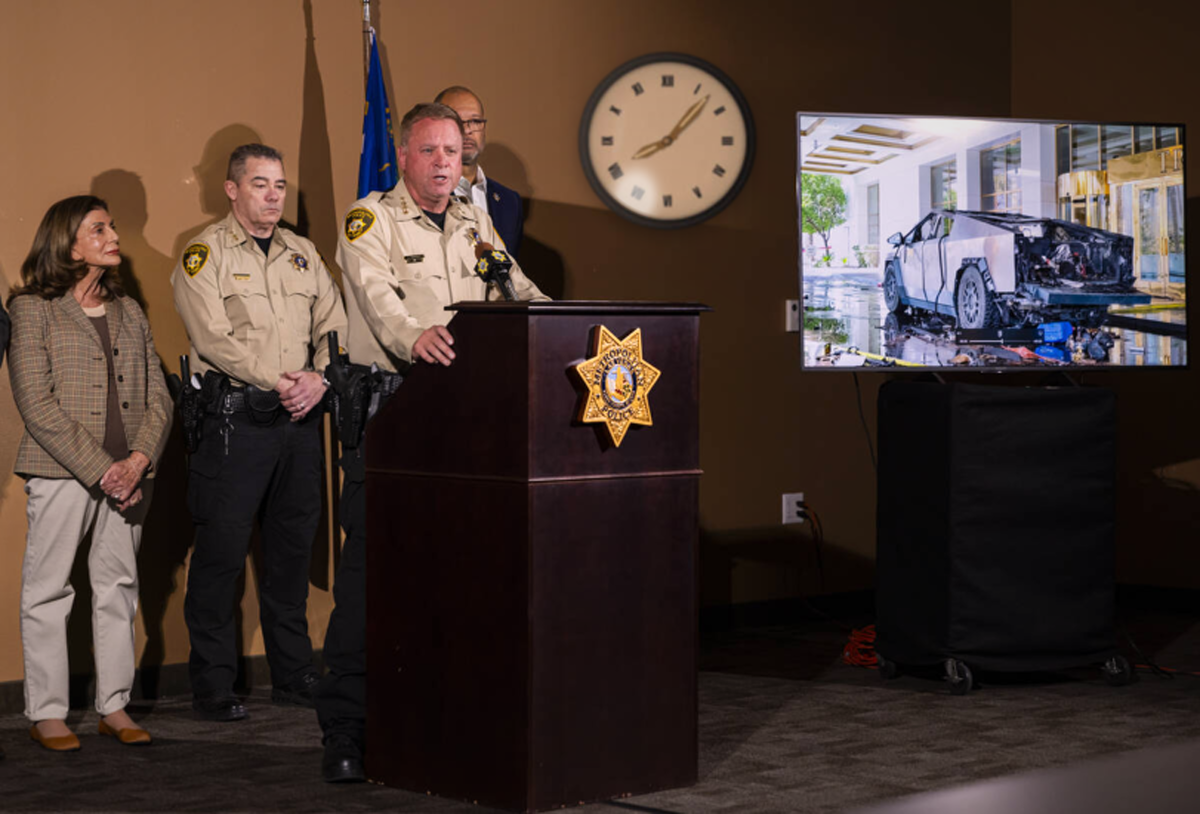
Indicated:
h=8 m=7
